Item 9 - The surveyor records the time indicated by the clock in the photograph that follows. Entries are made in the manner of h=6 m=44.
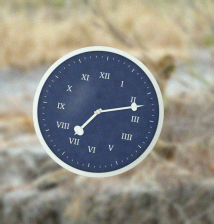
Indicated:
h=7 m=12
